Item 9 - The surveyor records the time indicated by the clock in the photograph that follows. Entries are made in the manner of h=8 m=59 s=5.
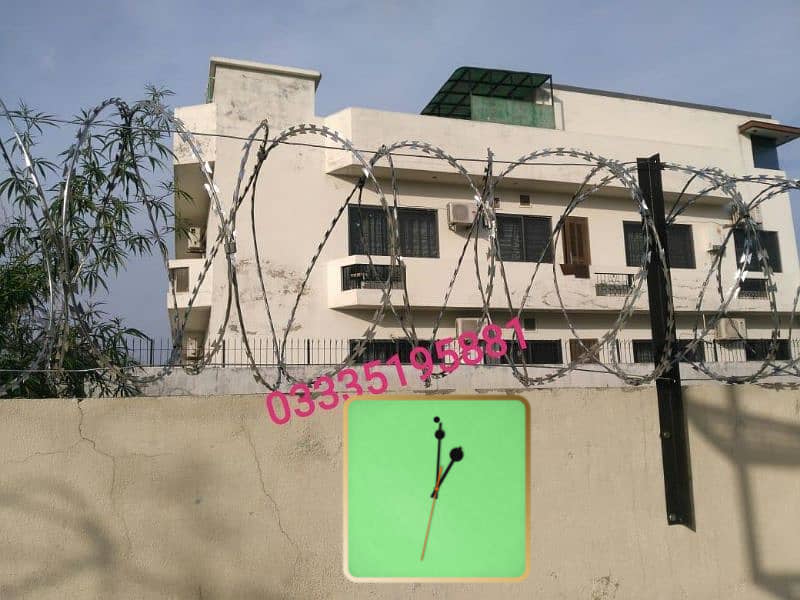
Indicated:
h=1 m=0 s=32
